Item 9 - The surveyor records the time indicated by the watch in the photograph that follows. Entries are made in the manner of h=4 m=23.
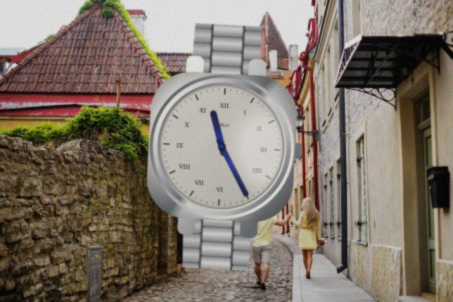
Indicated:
h=11 m=25
